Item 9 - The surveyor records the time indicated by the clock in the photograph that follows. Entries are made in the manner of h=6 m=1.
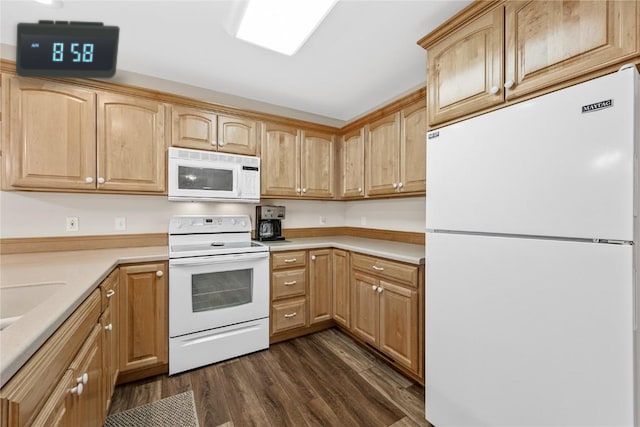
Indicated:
h=8 m=58
